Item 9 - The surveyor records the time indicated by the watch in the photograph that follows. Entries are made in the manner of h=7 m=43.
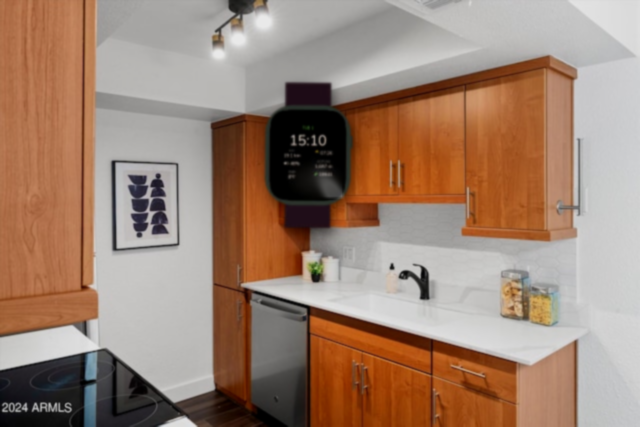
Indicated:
h=15 m=10
